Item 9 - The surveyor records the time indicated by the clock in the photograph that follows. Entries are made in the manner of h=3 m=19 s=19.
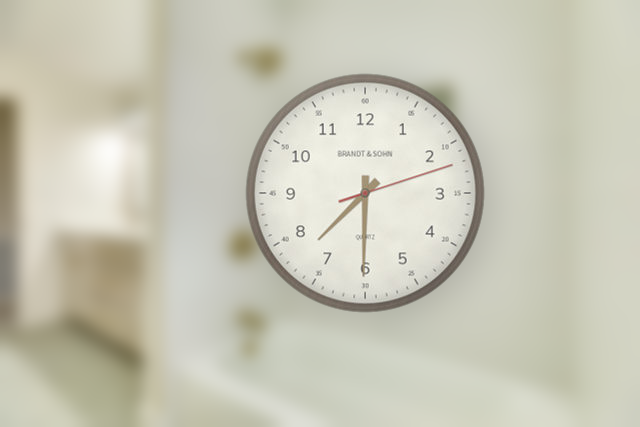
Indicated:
h=7 m=30 s=12
